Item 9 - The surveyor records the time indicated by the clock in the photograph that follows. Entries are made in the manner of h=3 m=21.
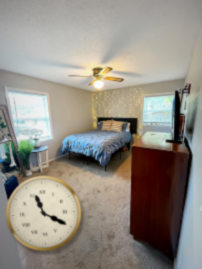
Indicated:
h=11 m=20
